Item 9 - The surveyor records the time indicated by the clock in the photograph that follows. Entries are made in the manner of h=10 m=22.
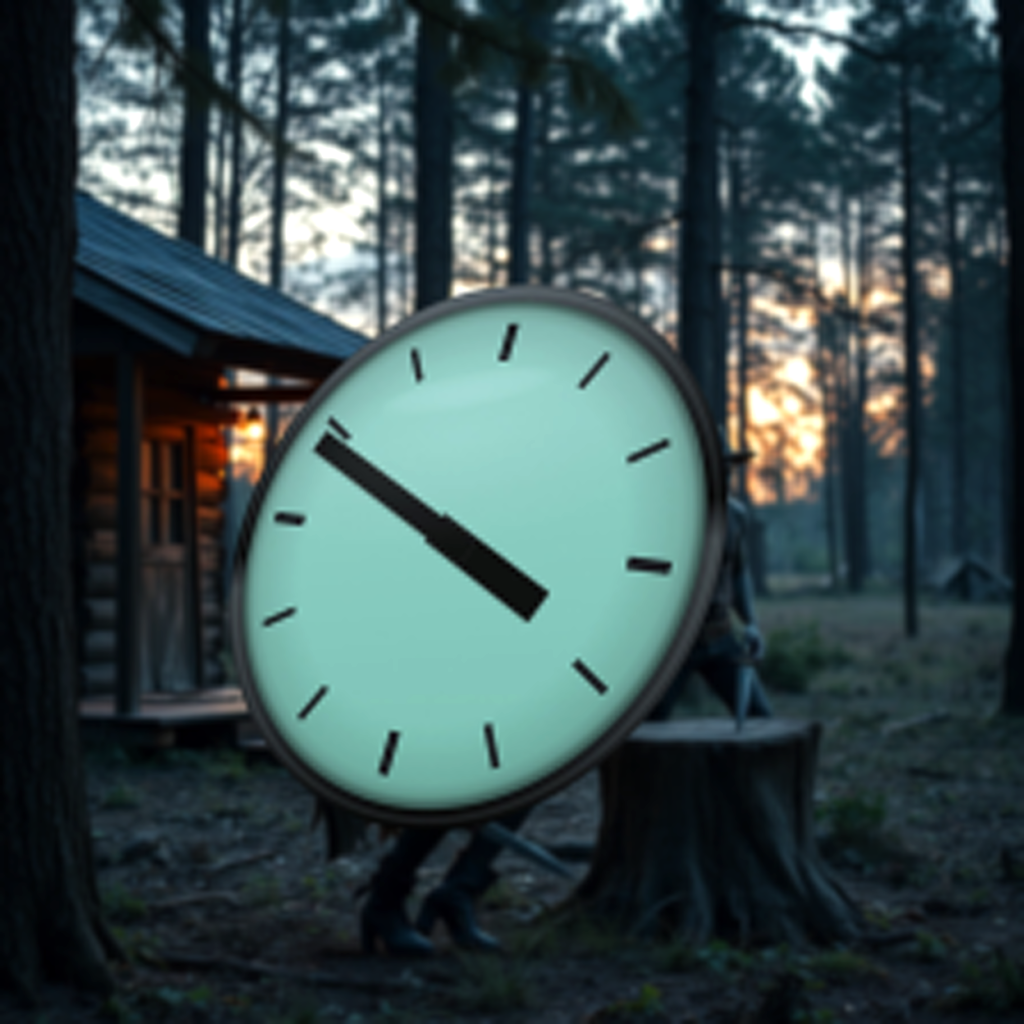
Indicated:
h=3 m=49
